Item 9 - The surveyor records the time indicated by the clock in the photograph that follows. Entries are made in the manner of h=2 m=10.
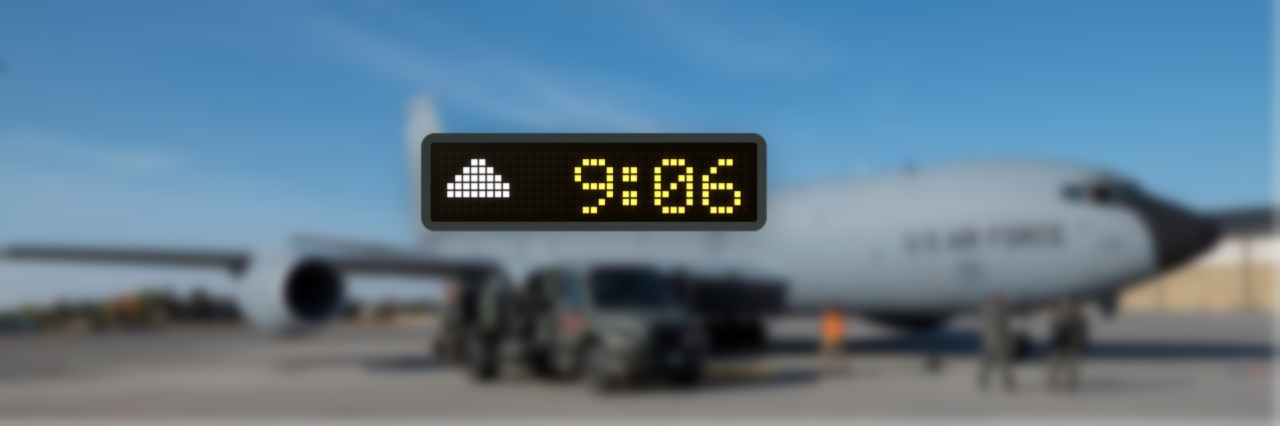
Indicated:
h=9 m=6
